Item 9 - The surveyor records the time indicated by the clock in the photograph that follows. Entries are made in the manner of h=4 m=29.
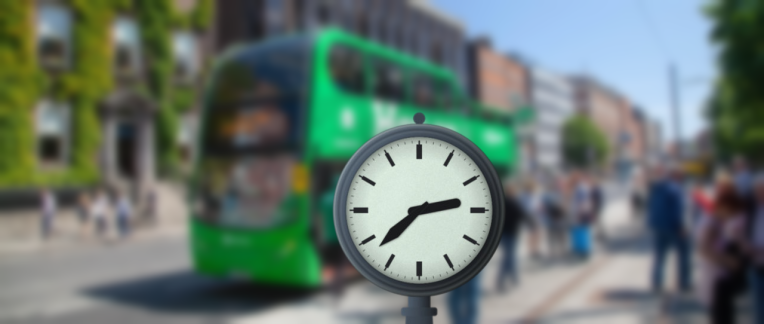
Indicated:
h=2 m=38
